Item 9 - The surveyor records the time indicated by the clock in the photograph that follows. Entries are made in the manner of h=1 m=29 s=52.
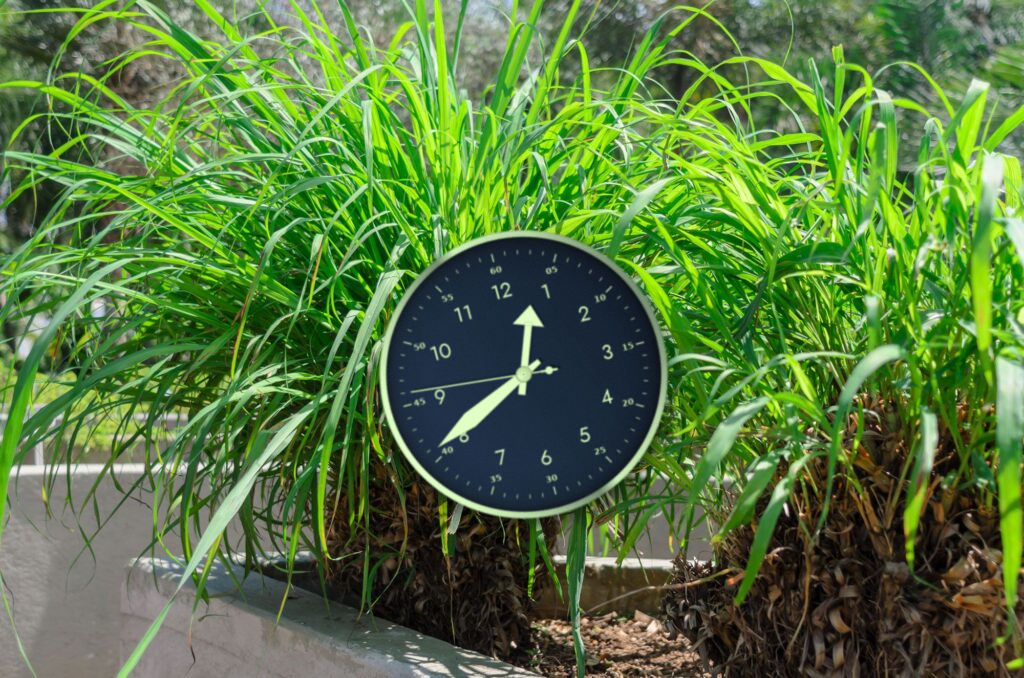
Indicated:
h=12 m=40 s=46
